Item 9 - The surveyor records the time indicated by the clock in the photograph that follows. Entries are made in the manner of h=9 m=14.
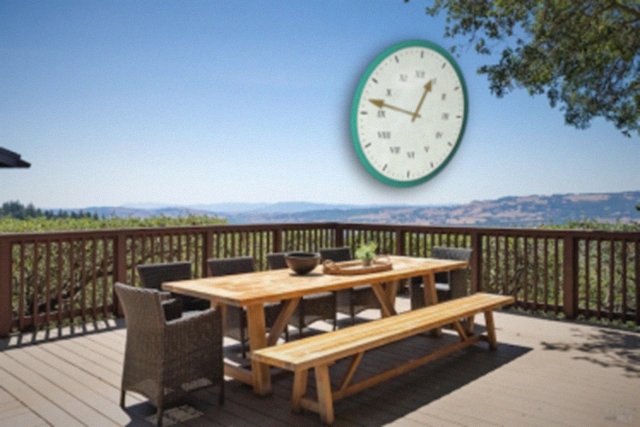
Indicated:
h=12 m=47
